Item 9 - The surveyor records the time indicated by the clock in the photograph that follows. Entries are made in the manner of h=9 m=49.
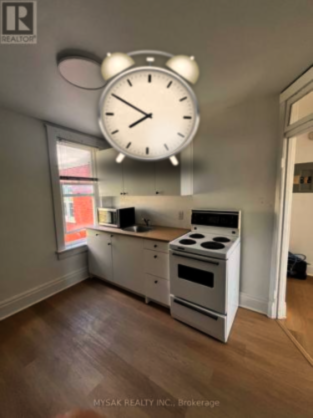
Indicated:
h=7 m=50
